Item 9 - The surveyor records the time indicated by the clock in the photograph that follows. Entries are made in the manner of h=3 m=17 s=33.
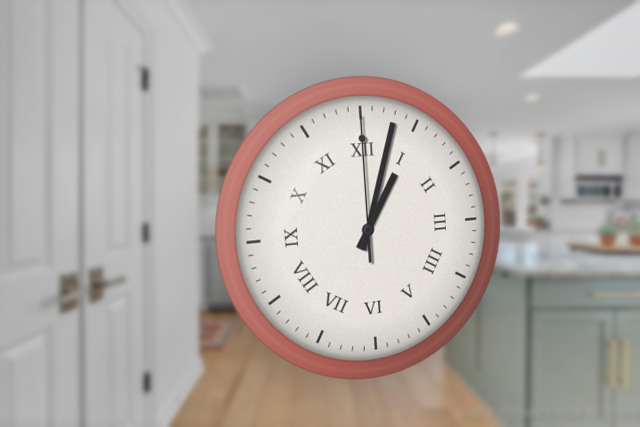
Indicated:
h=1 m=3 s=0
